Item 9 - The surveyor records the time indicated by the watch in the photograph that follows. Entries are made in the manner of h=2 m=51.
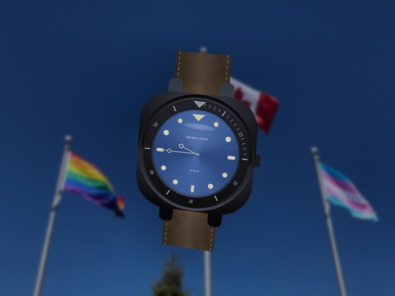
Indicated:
h=9 m=45
